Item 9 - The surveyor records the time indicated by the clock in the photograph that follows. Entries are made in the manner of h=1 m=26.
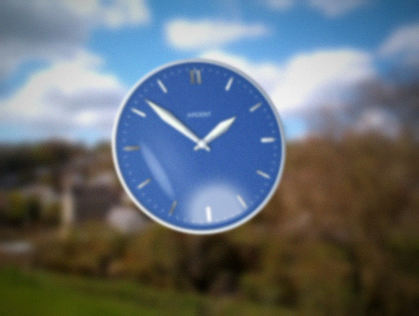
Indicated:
h=1 m=52
